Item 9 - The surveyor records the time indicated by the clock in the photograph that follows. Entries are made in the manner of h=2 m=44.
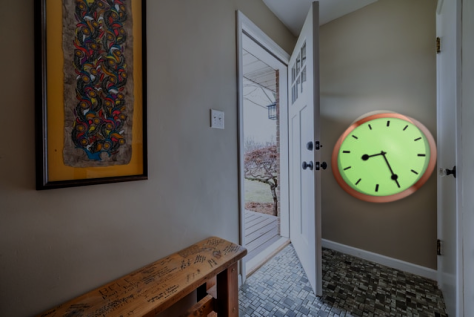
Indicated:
h=8 m=25
